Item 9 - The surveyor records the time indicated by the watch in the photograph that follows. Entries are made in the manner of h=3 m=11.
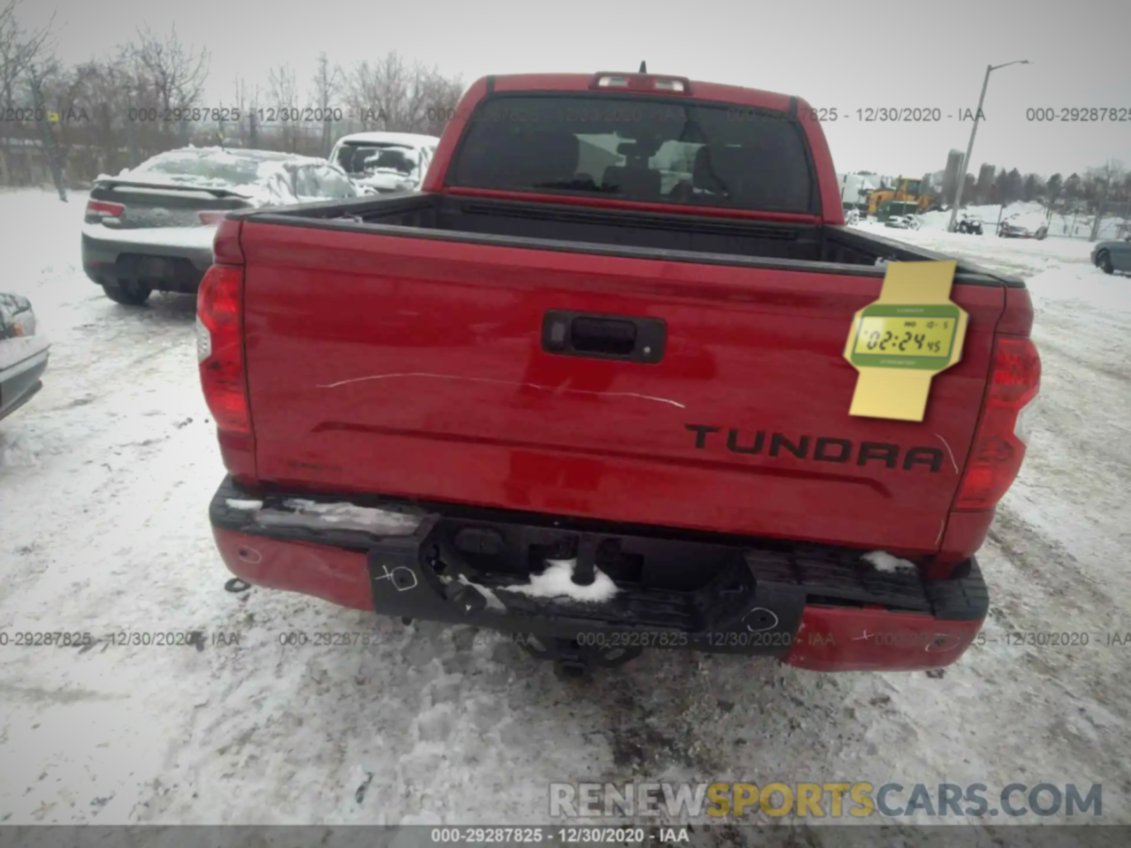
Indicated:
h=2 m=24
